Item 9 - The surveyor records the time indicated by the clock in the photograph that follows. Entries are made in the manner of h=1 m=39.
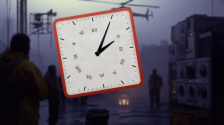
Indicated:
h=2 m=5
